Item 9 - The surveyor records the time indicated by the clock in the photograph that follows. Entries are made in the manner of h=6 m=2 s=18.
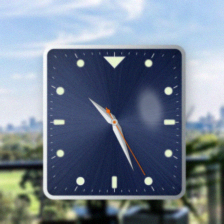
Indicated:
h=10 m=26 s=25
